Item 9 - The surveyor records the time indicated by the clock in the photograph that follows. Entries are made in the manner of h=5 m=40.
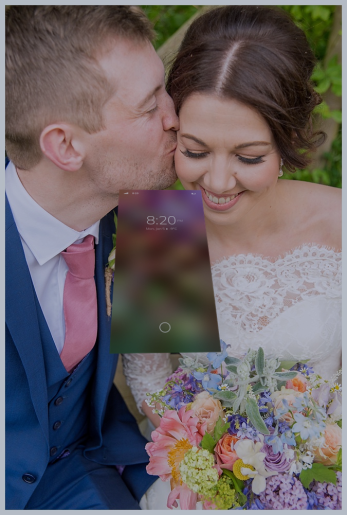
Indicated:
h=8 m=20
